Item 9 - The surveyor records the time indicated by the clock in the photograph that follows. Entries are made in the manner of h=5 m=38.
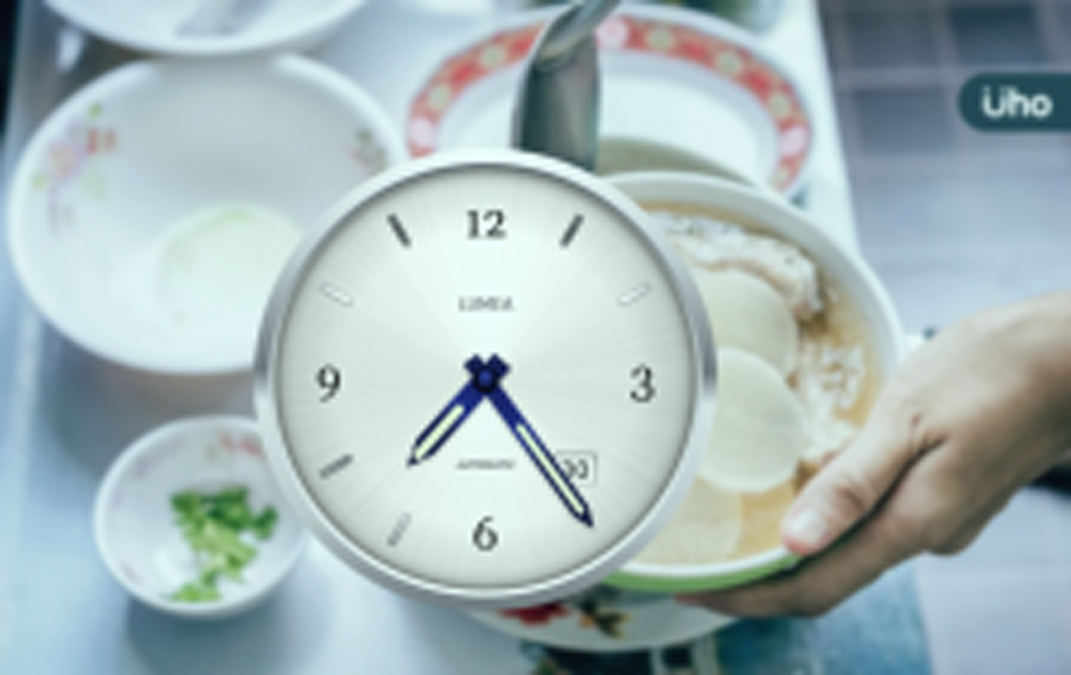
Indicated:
h=7 m=24
